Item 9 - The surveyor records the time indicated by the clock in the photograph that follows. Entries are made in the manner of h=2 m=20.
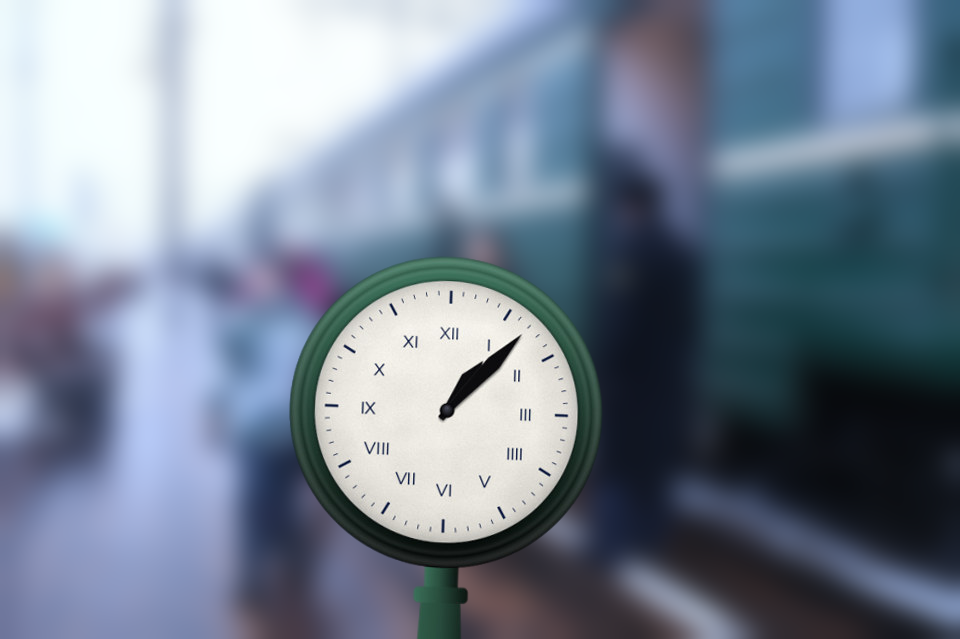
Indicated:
h=1 m=7
